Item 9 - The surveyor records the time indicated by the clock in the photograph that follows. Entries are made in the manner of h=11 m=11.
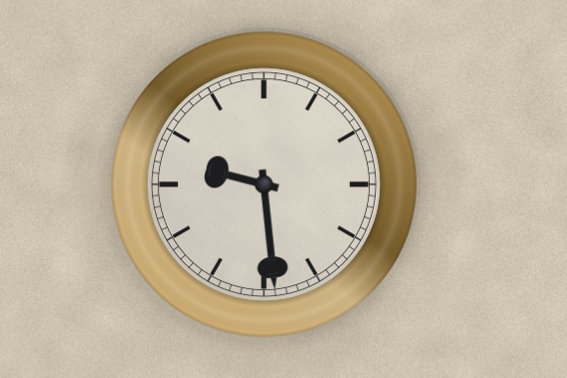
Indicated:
h=9 m=29
